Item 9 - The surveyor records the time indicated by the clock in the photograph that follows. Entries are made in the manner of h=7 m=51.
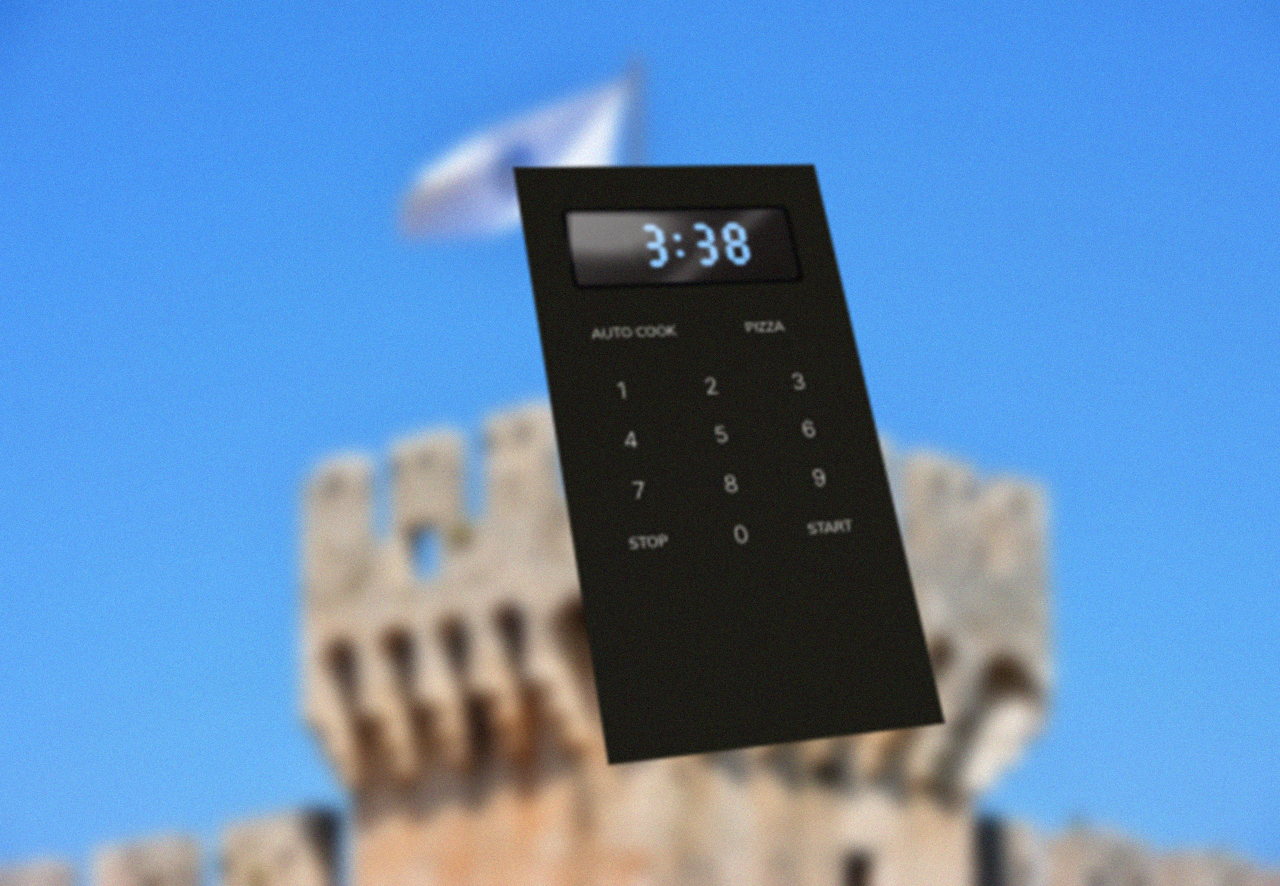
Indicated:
h=3 m=38
